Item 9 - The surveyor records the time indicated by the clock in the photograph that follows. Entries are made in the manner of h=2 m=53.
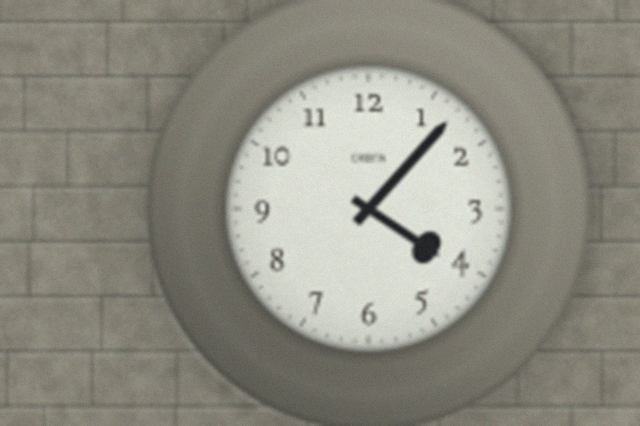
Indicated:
h=4 m=7
